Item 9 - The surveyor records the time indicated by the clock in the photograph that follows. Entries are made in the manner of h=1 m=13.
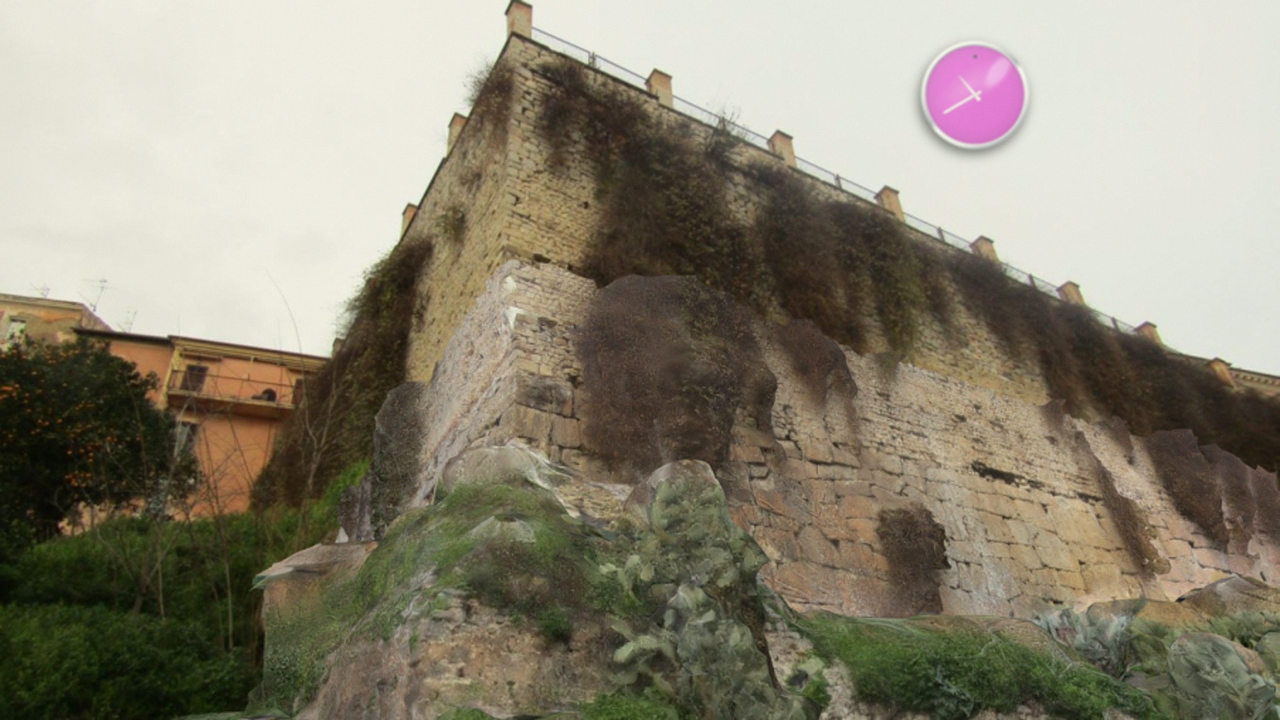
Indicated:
h=10 m=40
